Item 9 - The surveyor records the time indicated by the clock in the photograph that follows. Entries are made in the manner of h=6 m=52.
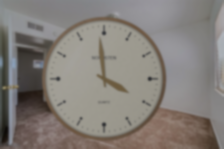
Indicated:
h=3 m=59
